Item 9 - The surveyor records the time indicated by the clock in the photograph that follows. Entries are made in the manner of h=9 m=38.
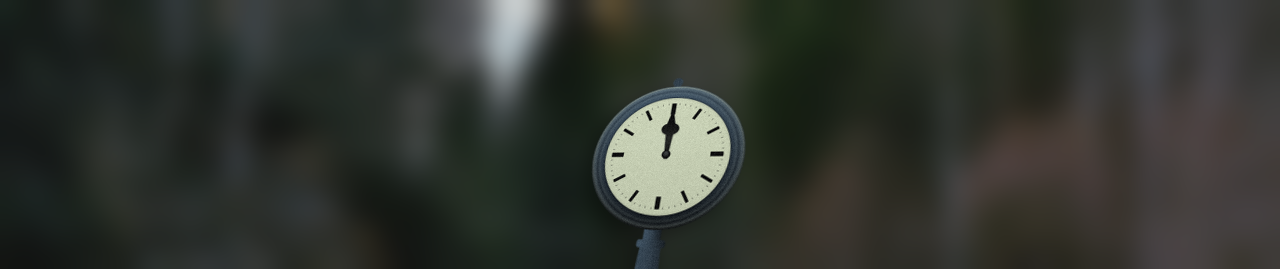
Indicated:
h=12 m=0
